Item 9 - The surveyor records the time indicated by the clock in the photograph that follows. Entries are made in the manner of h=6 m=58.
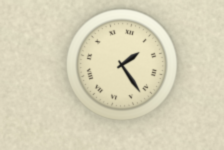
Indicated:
h=1 m=22
